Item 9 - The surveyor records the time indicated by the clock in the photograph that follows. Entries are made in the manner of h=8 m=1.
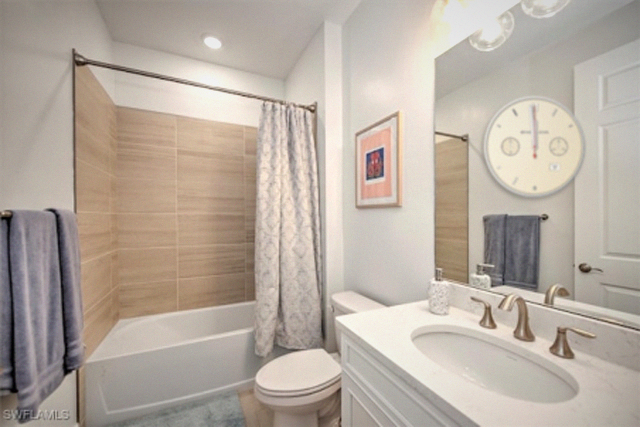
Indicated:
h=11 m=59
